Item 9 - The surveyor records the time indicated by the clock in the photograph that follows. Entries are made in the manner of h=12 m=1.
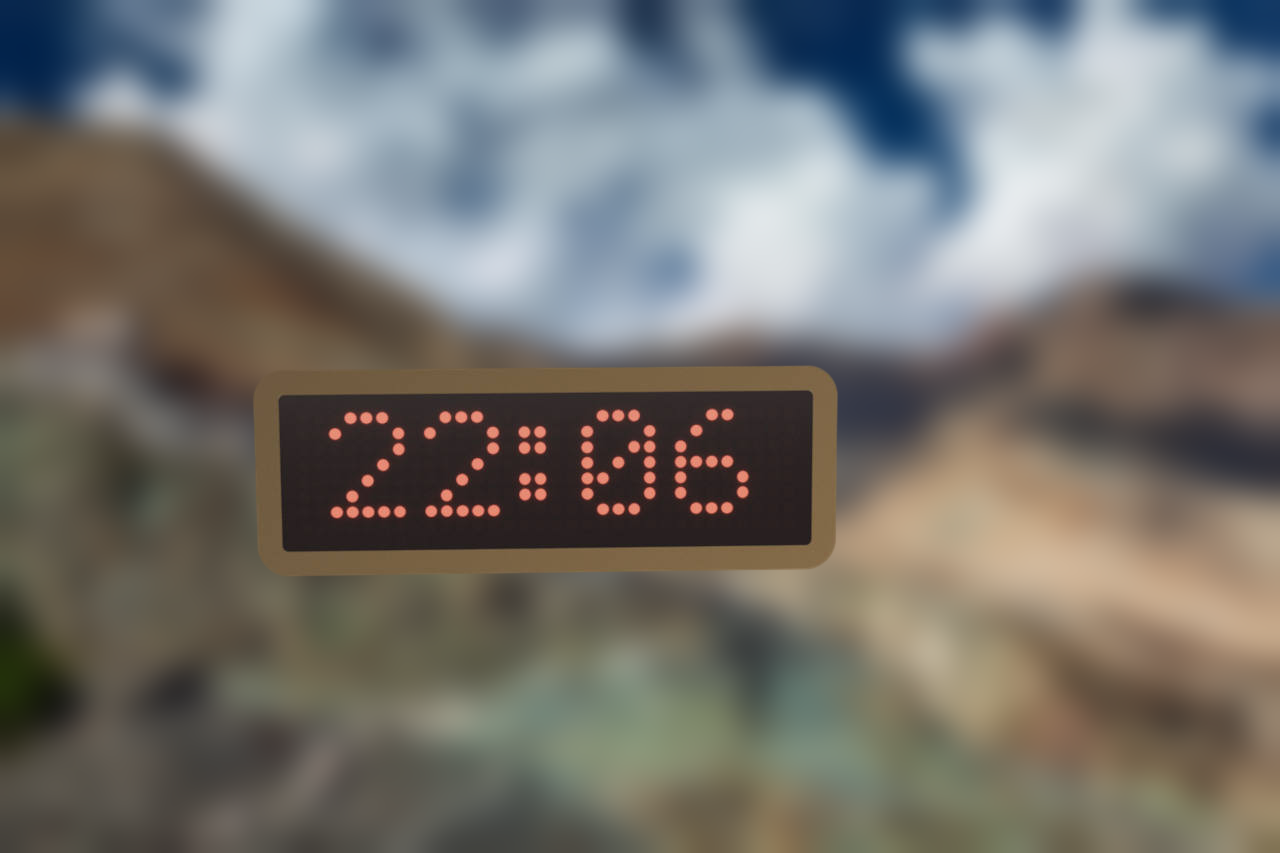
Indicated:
h=22 m=6
